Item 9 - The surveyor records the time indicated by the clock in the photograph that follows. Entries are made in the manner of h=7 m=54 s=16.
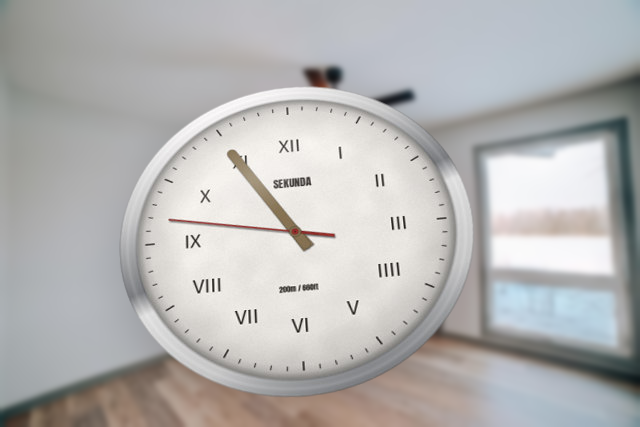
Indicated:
h=10 m=54 s=47
